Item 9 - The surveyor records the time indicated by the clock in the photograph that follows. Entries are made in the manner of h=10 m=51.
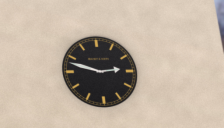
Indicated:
h=2 m=48
